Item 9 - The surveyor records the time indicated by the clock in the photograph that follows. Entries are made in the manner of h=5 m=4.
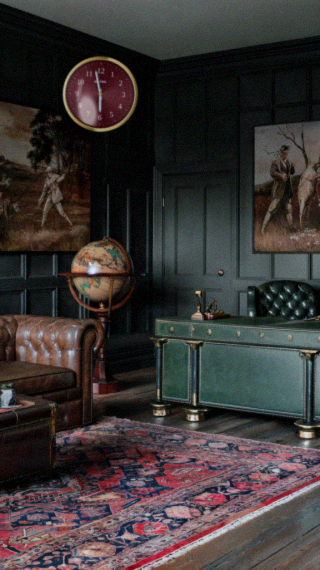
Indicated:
h=5 m=58
